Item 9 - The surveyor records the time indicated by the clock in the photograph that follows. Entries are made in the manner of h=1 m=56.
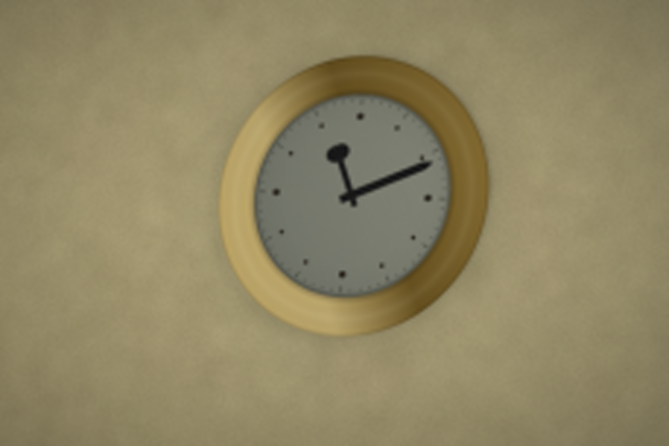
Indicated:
h=11 m=11
